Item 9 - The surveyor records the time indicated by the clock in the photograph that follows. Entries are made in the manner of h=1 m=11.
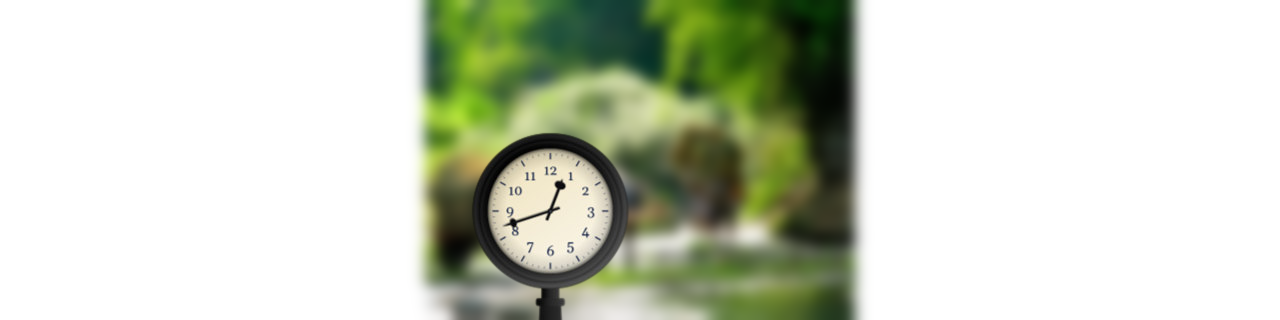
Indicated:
h=12 m=42
